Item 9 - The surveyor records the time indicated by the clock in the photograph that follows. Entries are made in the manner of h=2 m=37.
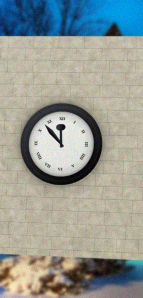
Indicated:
h=11 m=53
